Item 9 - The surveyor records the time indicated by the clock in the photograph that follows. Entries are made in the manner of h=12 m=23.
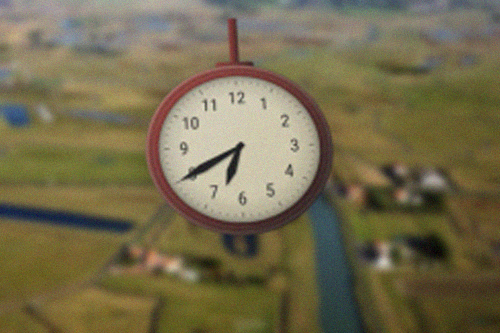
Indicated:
h=6 m=40
